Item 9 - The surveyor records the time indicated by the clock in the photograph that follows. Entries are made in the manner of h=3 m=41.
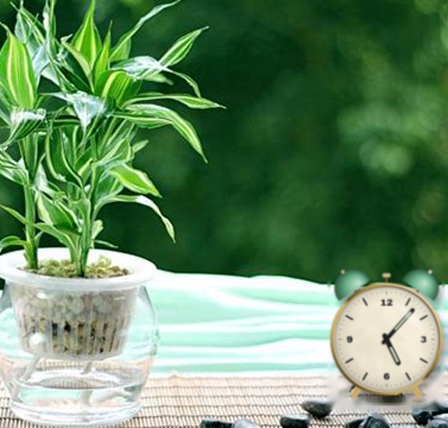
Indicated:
h=5 m=7
